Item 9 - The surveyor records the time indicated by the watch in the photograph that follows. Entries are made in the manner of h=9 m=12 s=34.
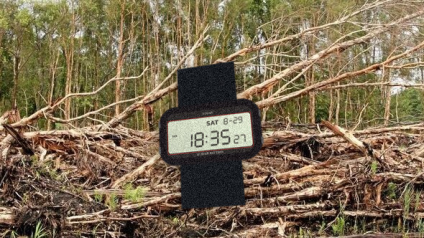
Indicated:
h=18 m=35 s=27
